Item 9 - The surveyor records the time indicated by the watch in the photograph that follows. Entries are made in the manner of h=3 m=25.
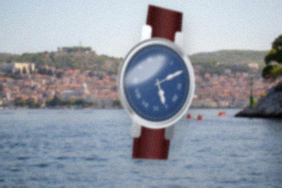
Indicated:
h=5 m=10
